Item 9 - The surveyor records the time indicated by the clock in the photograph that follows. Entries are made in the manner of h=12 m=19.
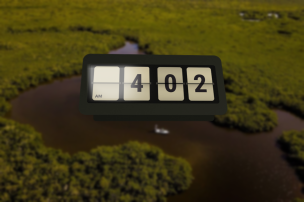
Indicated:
h=4 m=2
